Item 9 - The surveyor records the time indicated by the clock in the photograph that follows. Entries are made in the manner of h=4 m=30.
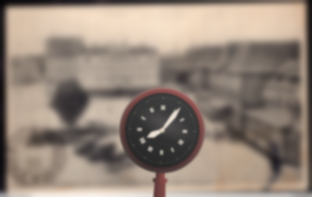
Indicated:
h=8 m=6
